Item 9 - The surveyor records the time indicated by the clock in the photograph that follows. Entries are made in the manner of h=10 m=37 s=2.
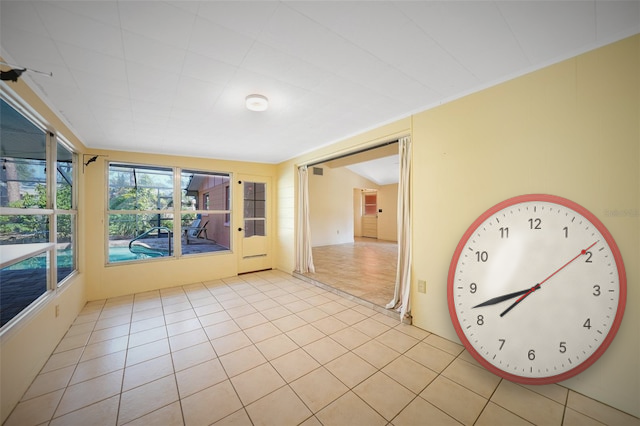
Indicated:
h=7 m=42 s=9
